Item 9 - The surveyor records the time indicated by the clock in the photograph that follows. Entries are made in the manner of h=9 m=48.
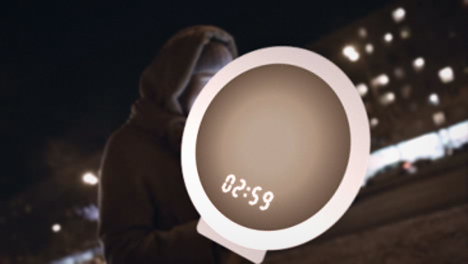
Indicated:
h=2 m=59
